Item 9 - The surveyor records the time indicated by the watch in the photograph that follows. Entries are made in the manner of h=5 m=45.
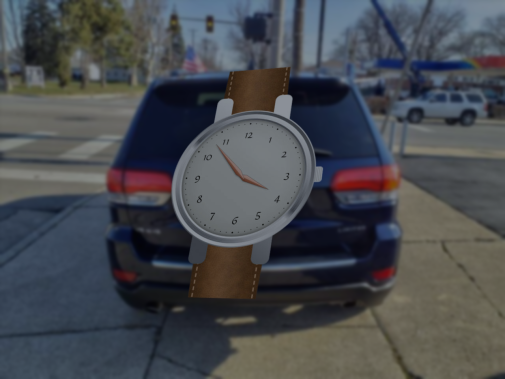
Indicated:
h=3 m=53
